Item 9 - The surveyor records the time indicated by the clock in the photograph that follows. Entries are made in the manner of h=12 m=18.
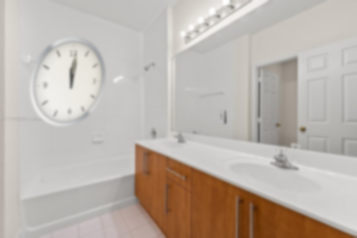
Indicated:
h=12 m=1
